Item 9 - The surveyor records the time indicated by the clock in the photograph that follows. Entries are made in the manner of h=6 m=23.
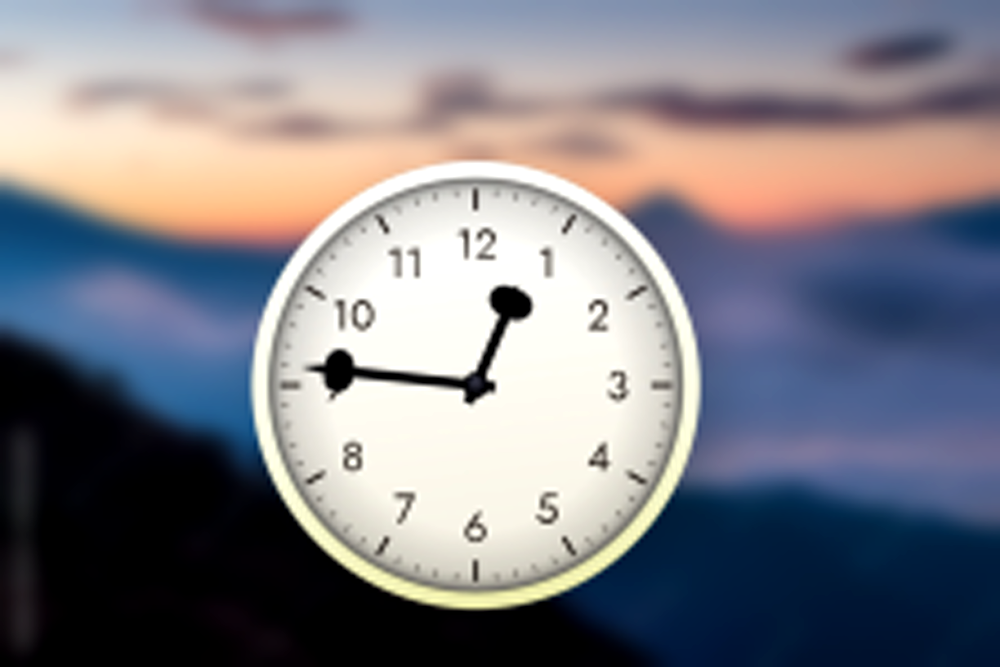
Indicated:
h=12 m=46
